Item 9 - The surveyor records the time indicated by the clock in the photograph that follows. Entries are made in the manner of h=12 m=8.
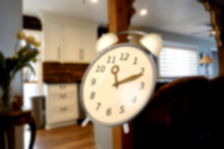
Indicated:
h=11 m=11
